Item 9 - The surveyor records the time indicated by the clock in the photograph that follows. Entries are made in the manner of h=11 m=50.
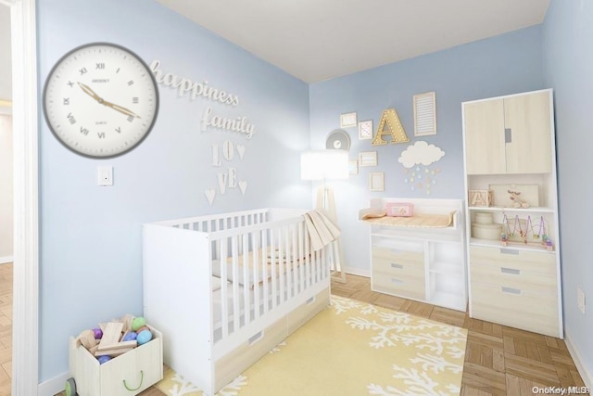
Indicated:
h=10 m=19
